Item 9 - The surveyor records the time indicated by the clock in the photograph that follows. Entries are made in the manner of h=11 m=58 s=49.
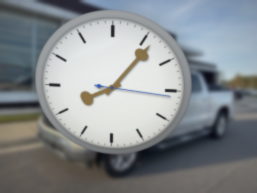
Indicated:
h=8 m=6 s=16
